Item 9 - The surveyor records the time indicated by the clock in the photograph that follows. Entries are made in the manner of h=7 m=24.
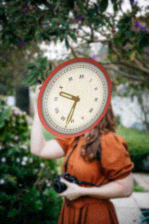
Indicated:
h=9 m=32
